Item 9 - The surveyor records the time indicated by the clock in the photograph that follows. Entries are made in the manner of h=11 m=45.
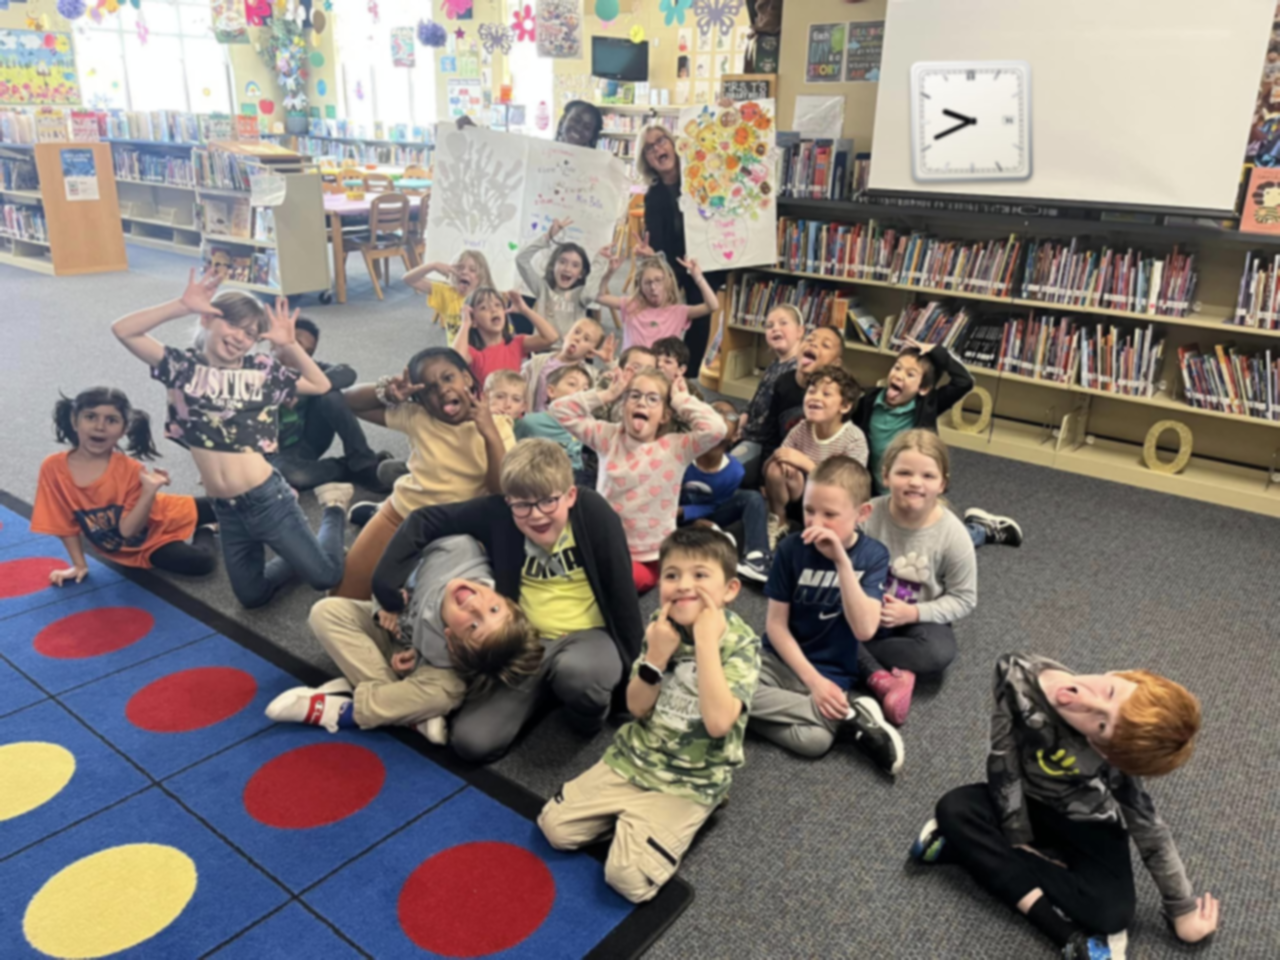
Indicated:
h=9 m=41
